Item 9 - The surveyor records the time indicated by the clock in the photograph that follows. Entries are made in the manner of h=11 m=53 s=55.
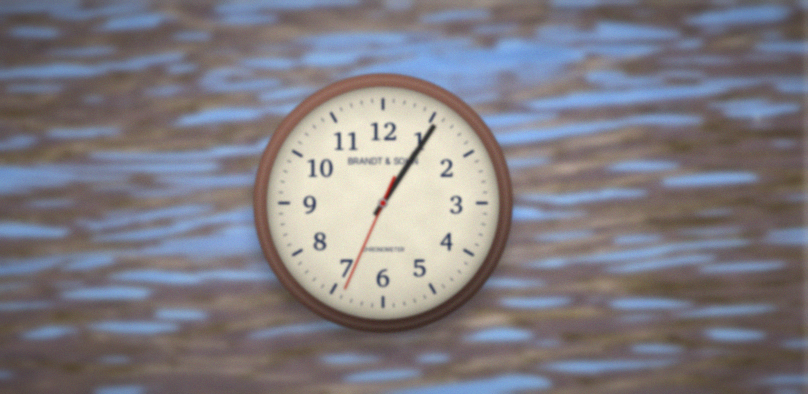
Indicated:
h=1 m=5 s=34
